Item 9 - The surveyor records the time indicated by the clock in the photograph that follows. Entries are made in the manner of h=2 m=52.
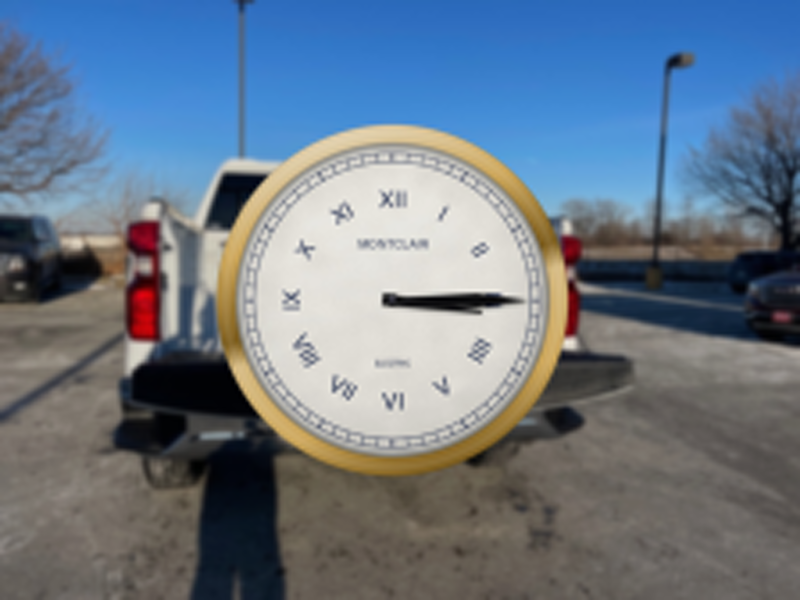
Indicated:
h=3 m=15
